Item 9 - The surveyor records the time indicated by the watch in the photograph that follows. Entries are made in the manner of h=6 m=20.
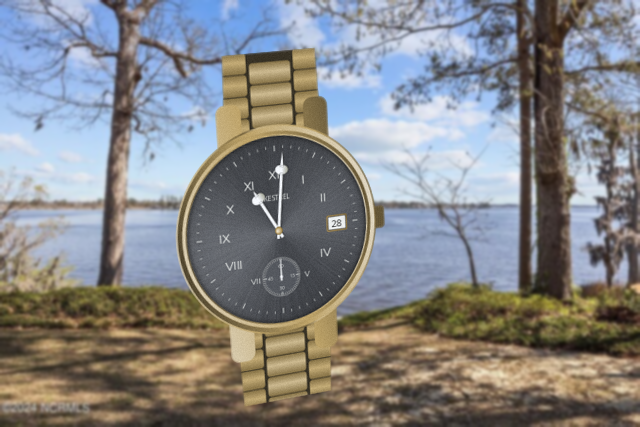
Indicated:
h=11 m=1
